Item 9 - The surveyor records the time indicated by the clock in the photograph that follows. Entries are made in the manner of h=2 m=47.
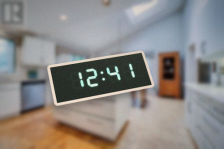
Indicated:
h=12 m=41
